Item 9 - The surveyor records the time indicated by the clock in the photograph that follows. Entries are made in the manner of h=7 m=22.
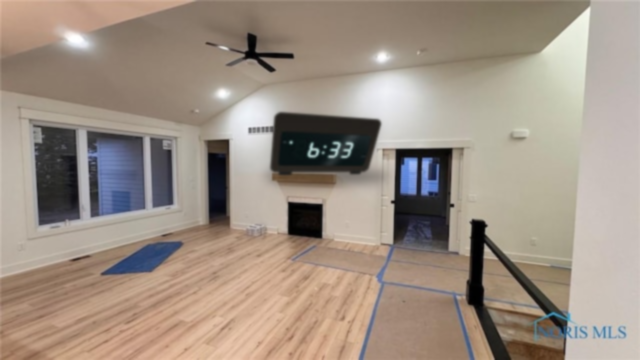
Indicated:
h=6 m=33
